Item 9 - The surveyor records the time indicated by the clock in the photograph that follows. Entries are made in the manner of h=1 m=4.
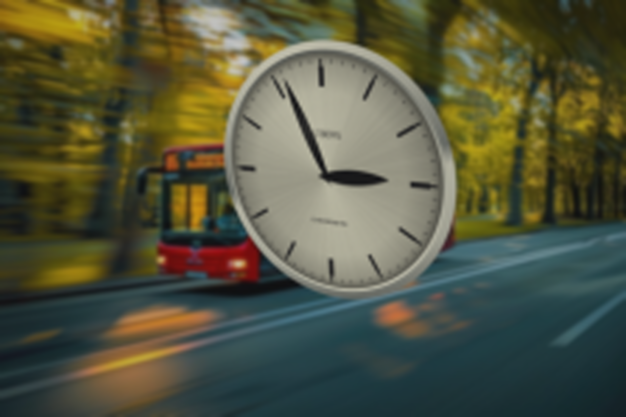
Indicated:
h=2 m=56
